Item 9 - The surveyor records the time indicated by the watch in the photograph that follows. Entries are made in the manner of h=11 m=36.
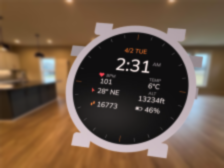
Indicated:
h=2 m=31
